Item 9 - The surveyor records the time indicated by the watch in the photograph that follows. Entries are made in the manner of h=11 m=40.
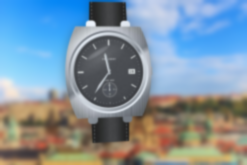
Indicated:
h=11 m=36
